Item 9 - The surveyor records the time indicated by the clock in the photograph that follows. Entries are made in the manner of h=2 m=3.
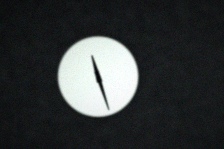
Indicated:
h=11 m=27
